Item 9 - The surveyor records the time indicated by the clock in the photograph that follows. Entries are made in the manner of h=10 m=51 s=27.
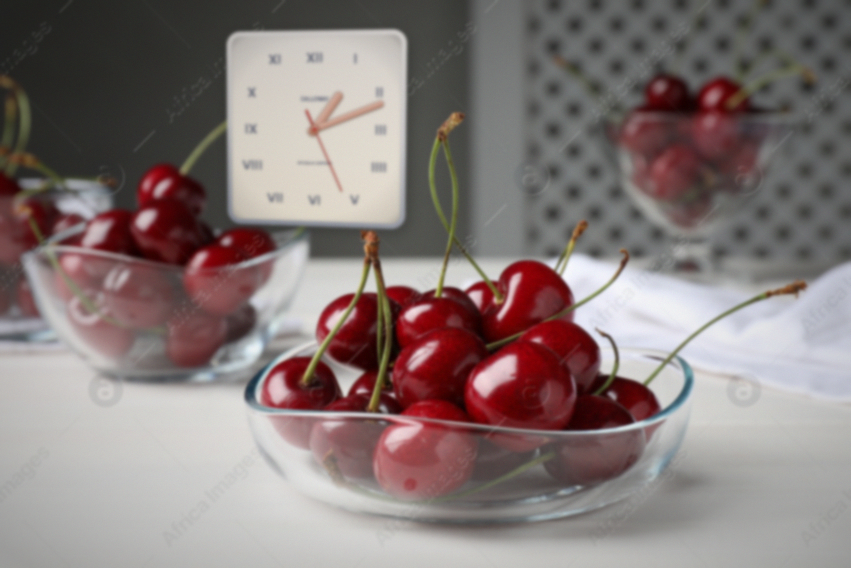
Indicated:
h=1 m=11 s=26
